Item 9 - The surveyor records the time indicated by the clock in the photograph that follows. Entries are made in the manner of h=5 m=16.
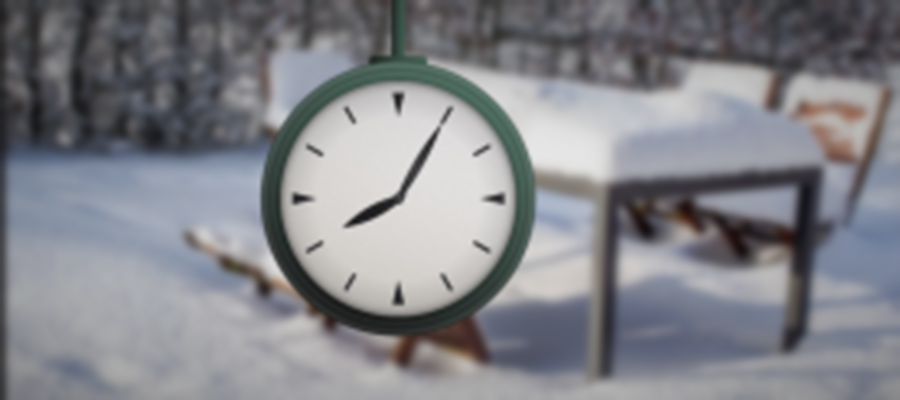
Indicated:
h=8 m=5
